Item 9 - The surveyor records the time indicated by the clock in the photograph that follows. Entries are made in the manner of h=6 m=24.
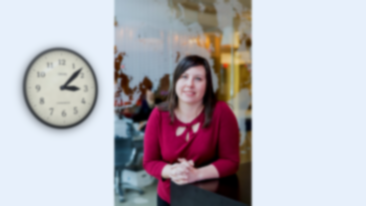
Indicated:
h=3 m=8
